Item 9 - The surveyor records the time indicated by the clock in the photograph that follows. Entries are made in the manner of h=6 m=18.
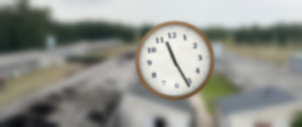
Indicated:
h=11 m=26
